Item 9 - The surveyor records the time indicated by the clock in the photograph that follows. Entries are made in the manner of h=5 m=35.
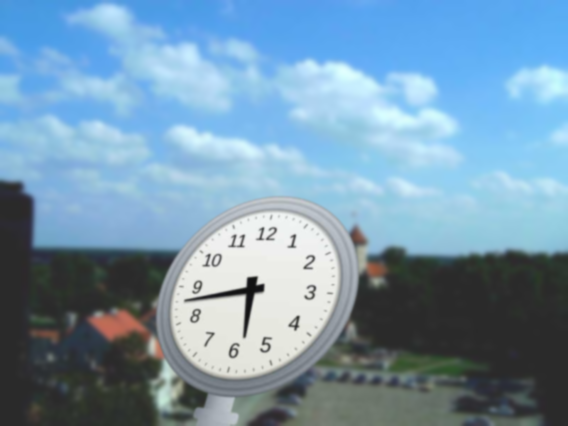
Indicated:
h=5 m=43
